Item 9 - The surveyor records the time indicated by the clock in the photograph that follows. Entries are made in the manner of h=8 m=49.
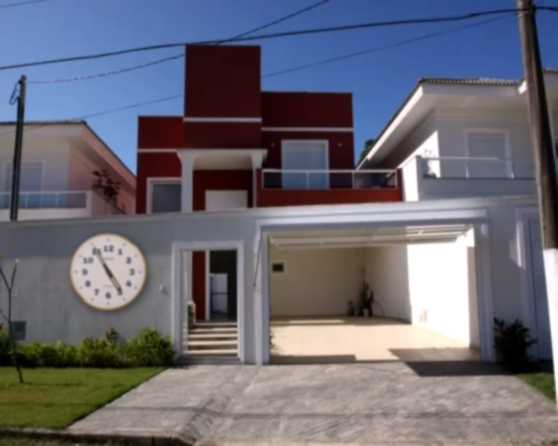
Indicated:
h=4 m=55
